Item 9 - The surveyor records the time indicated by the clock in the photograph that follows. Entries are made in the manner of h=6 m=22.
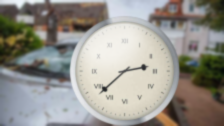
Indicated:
h=2 m=38
